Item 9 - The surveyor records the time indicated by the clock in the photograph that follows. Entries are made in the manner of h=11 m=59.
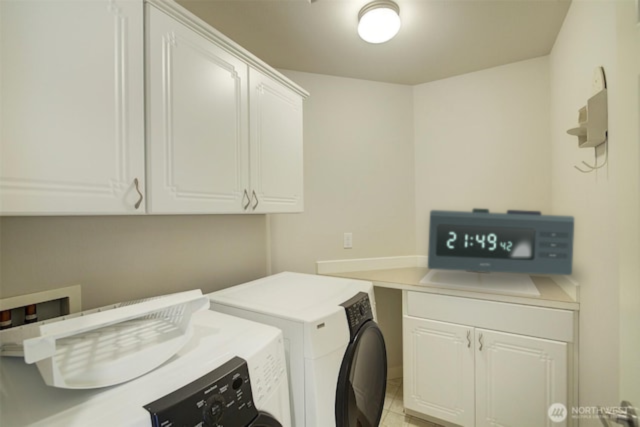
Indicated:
h=21 m=49
